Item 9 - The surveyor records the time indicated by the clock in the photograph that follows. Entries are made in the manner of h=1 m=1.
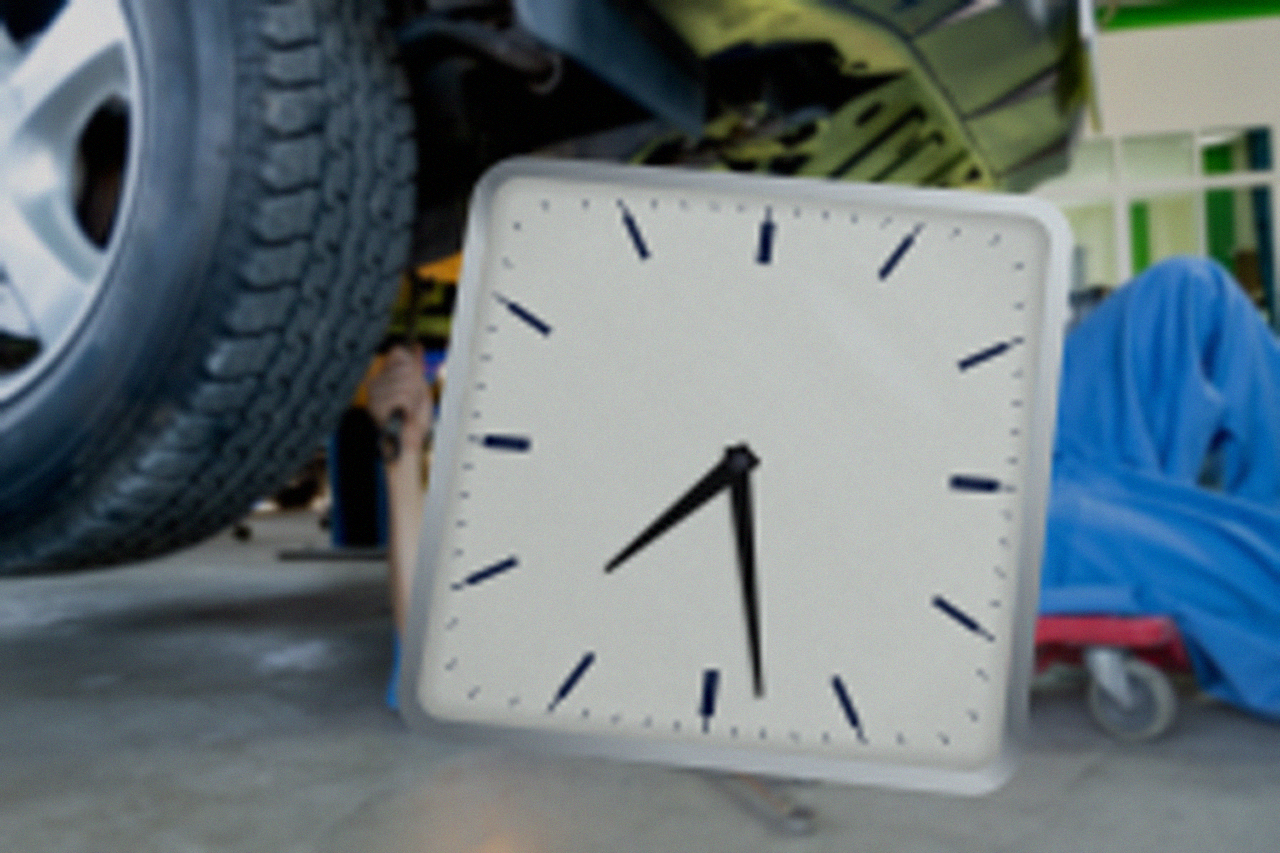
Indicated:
h=7 m=28
